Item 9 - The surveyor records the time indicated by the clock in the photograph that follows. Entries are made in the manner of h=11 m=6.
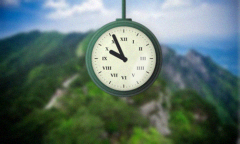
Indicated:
h=9 m=56
